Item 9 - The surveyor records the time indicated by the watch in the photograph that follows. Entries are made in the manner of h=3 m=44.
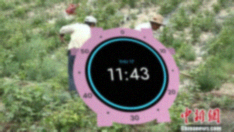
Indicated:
h=11 m=43
